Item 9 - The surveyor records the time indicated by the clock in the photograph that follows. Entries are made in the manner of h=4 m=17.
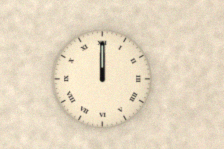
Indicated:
h=12 m=0
